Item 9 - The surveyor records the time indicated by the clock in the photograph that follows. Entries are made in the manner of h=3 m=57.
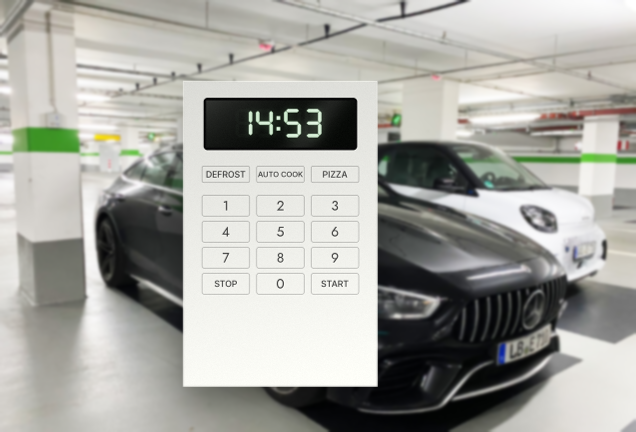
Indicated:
h=14 m=53
